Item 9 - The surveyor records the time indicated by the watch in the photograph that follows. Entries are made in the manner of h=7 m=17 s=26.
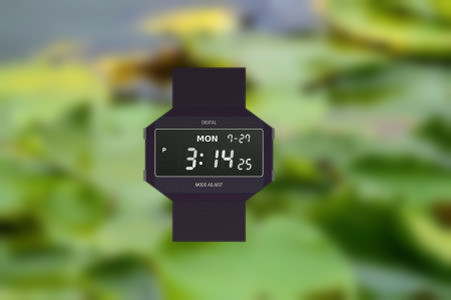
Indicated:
h=3 m=14 s=25
